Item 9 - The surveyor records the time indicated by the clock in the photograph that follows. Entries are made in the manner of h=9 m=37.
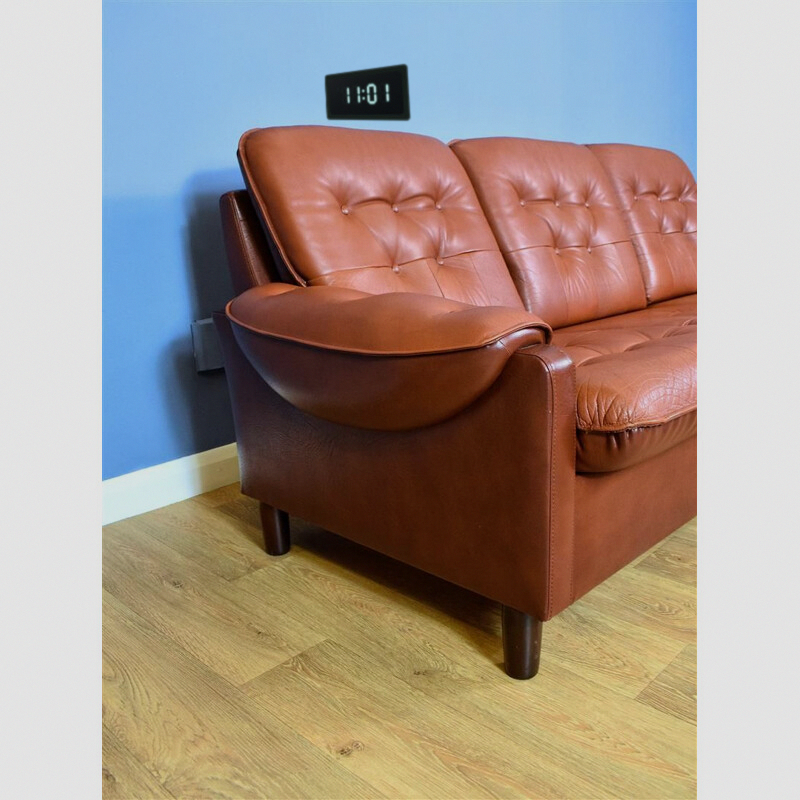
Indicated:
h=11 m=1
